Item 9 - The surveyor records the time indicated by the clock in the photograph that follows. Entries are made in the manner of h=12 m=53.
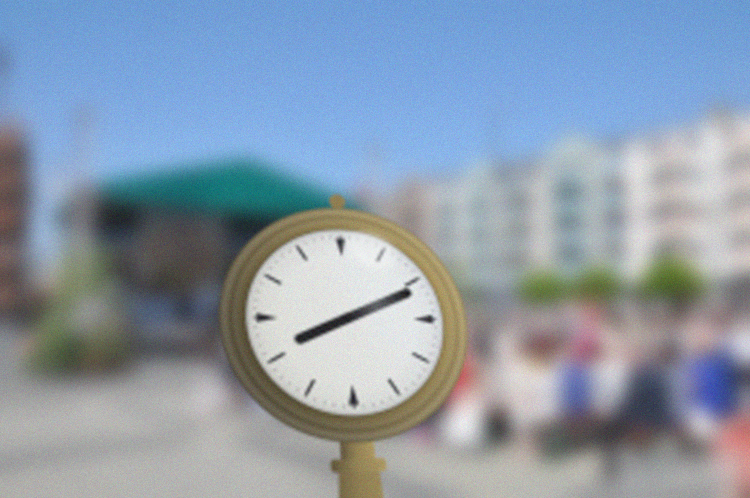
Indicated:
h=8 m=11
